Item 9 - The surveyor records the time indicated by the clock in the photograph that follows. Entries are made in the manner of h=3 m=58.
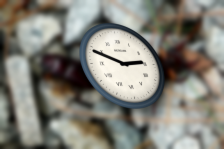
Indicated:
h=2 m=49
